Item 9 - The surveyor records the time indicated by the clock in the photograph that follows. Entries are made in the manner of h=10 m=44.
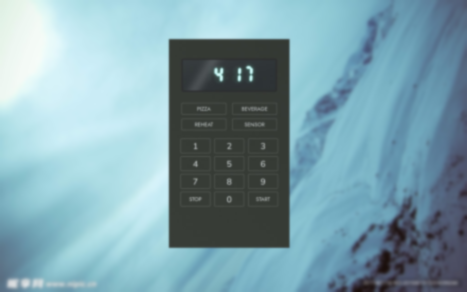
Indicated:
h=4 m=17
